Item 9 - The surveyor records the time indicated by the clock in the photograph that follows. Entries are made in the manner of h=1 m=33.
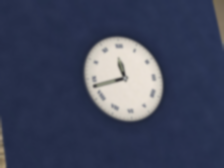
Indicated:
h=11 m=43
